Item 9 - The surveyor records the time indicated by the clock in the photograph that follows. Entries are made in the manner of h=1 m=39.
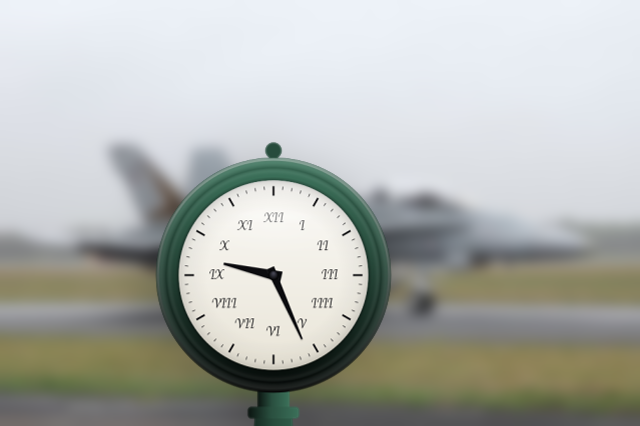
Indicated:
h=9 m=26
